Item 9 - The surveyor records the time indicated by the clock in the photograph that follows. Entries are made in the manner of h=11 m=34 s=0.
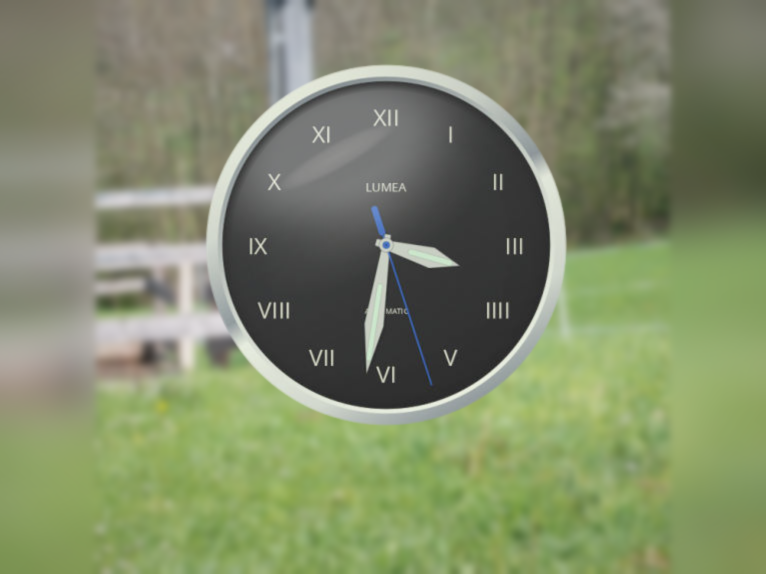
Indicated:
h=3 m=31 s=27
